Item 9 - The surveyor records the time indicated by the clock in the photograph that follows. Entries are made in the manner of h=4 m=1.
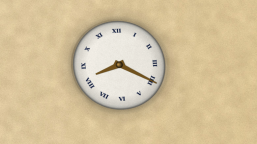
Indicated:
h=8 m=20
